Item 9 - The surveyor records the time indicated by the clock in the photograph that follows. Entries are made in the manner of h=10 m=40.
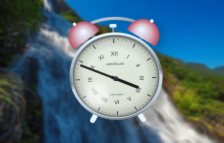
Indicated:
h=3 m=49
